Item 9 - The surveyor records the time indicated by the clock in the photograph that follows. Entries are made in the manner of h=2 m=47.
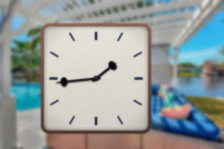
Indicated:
h=1 m=44
